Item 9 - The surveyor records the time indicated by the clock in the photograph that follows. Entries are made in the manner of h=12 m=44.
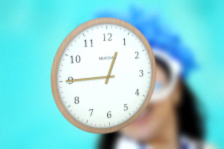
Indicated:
h=12 m=45
